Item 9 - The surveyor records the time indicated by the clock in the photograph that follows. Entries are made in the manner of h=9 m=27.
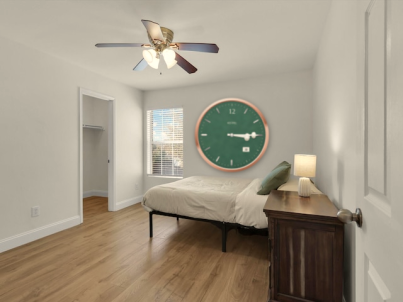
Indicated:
h=3 m=15
